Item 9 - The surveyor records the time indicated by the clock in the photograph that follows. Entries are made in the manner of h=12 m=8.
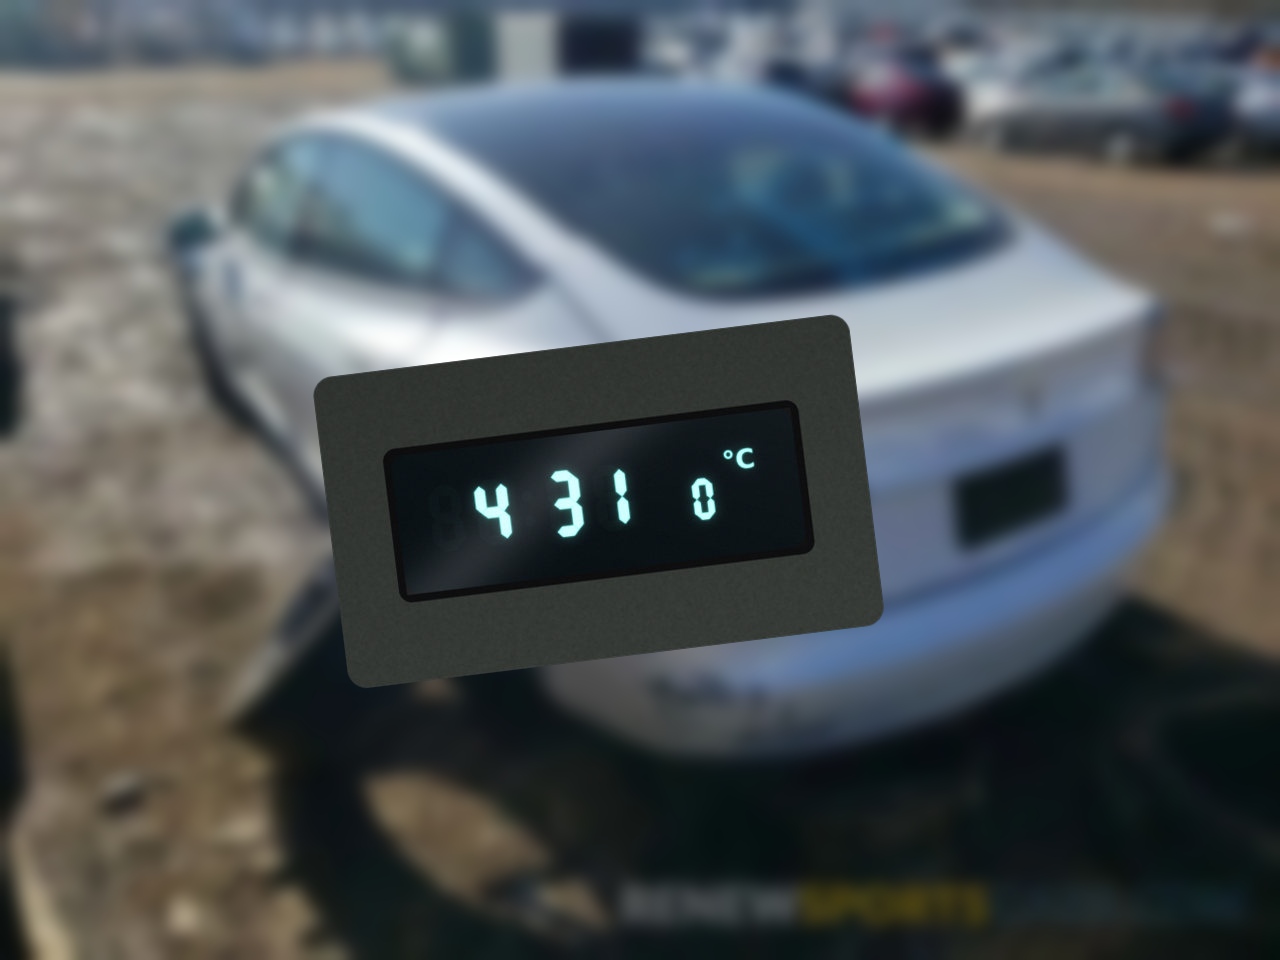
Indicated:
h=4 m=31
